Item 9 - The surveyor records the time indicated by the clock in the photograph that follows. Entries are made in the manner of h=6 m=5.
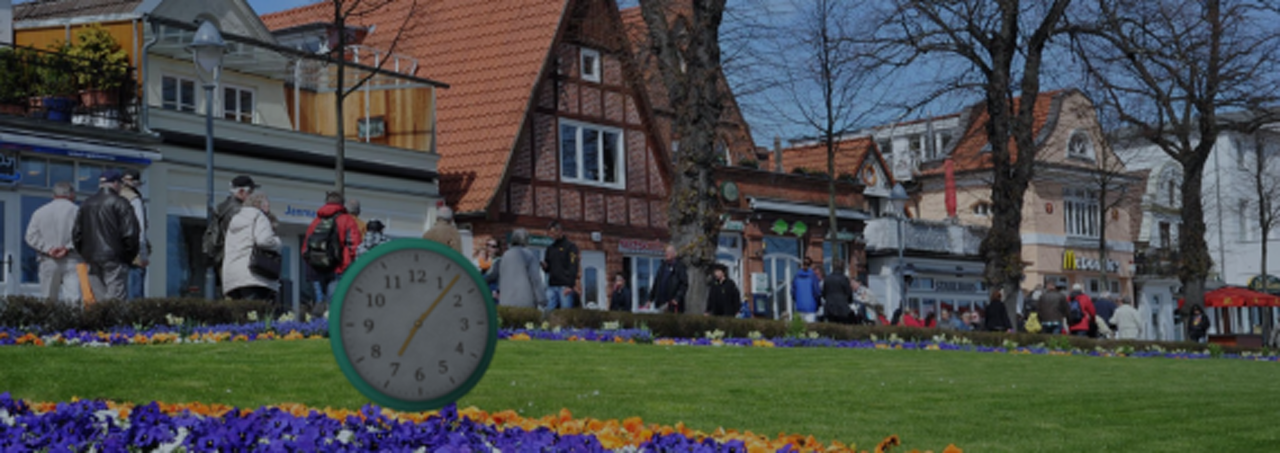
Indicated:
h=7 m=7
